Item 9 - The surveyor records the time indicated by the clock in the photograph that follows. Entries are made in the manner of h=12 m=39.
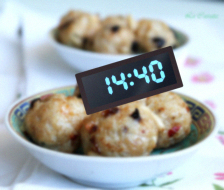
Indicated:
h=14 m=40
